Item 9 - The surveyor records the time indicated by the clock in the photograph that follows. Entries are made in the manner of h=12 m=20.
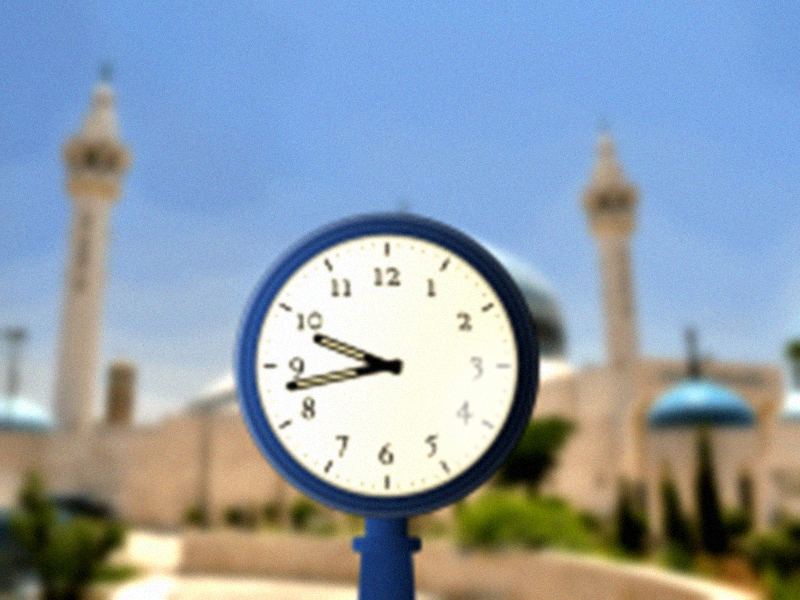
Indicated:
h=9 m=43
